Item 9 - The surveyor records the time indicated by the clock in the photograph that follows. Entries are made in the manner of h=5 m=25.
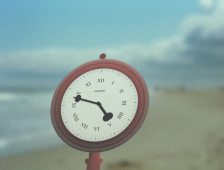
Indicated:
h=4 m=48
